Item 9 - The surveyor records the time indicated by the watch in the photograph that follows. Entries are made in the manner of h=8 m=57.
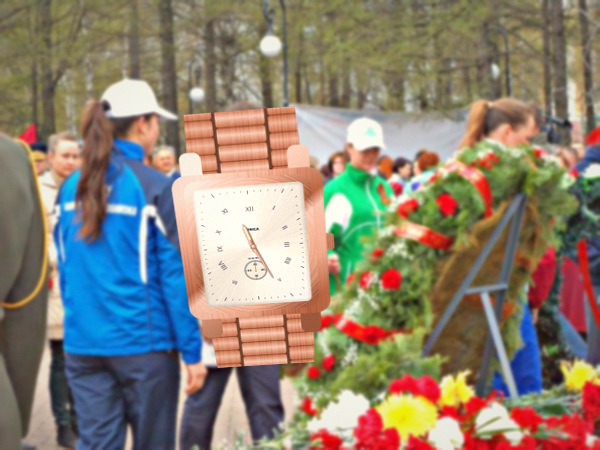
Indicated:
h=11 m=26
